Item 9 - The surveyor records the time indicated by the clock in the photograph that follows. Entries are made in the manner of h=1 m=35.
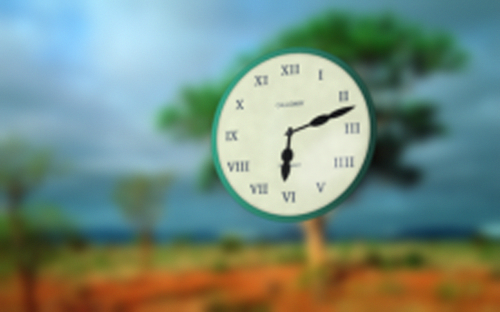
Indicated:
h=6 m=12
